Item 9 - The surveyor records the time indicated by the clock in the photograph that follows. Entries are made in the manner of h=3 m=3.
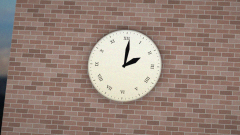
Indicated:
h=2 m=1
